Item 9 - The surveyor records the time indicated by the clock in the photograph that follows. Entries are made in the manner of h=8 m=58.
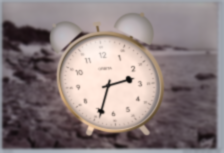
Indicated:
h=2 m=34
